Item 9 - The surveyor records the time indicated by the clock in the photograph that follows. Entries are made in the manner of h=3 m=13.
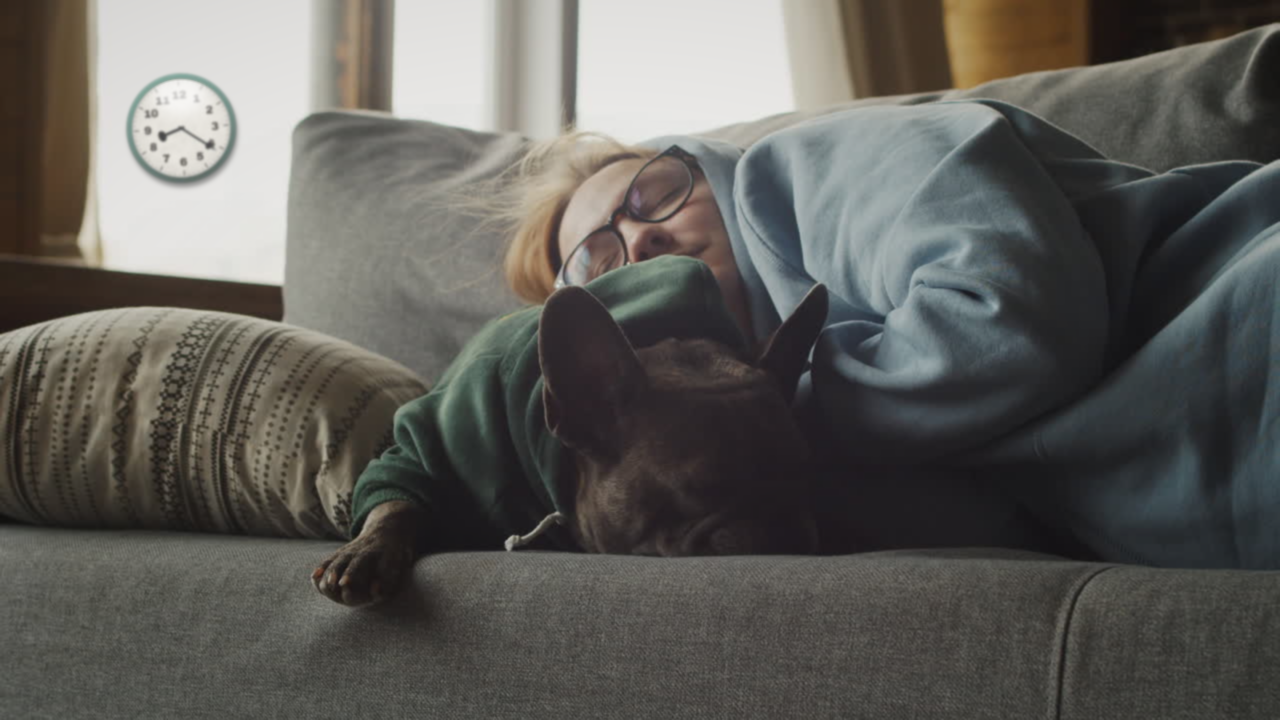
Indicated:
h=8 m=21
